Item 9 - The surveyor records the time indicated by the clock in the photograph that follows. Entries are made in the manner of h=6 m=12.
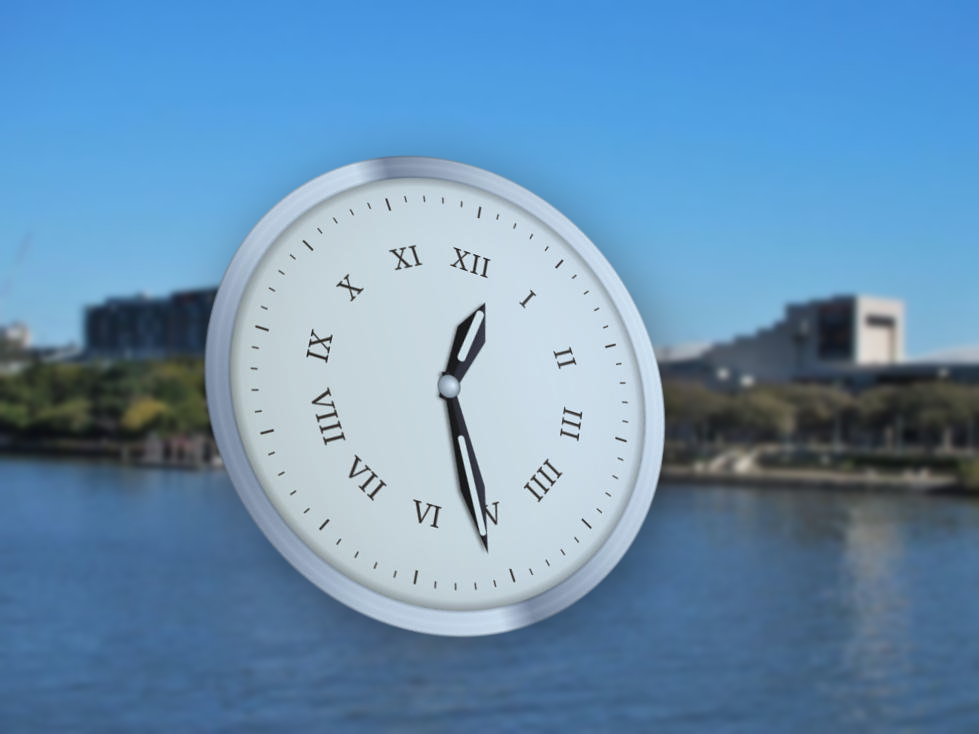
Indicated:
h=12 m=26
